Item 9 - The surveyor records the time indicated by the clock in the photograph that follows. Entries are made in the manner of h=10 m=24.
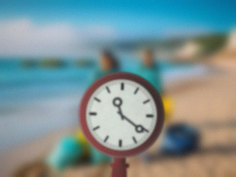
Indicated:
h=11 m=21
